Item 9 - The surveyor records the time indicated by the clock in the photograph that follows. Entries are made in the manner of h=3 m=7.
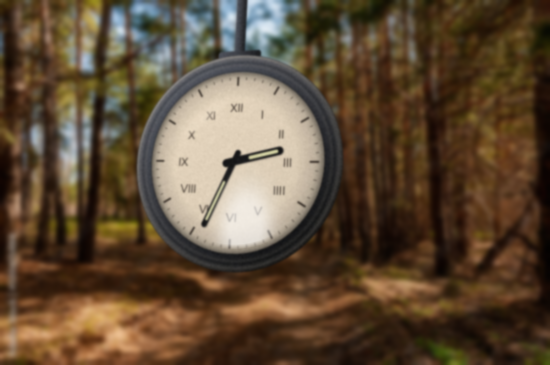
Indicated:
h=2 m=34
